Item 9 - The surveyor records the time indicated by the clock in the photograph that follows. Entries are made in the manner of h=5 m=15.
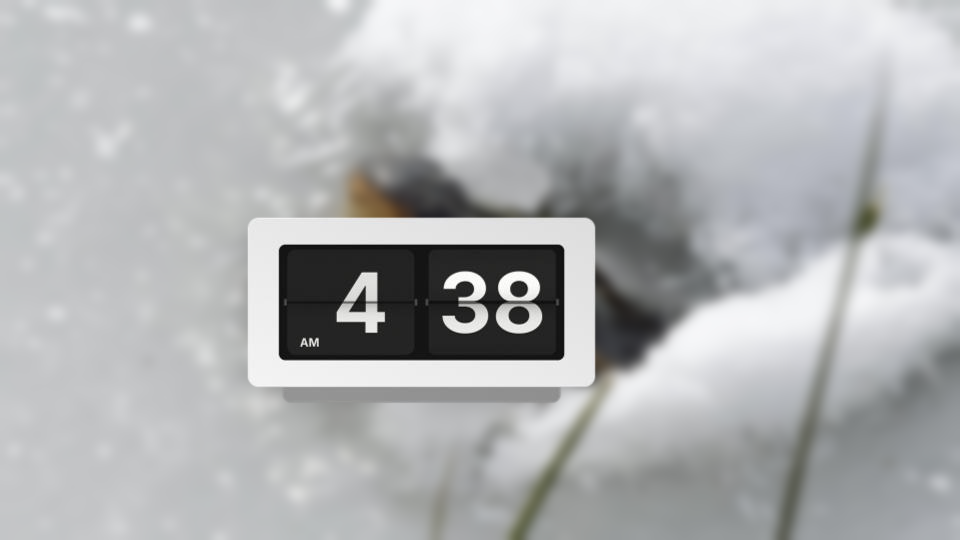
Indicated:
h=4 m=38
